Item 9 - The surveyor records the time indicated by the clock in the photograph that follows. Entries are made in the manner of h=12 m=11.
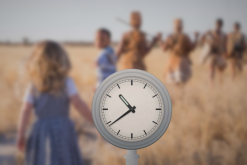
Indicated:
h=10 m=39
